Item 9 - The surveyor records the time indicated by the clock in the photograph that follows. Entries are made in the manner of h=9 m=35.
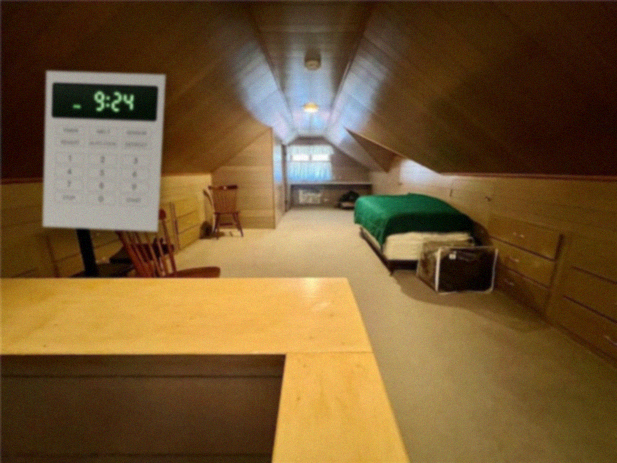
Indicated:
h=9 m=24
